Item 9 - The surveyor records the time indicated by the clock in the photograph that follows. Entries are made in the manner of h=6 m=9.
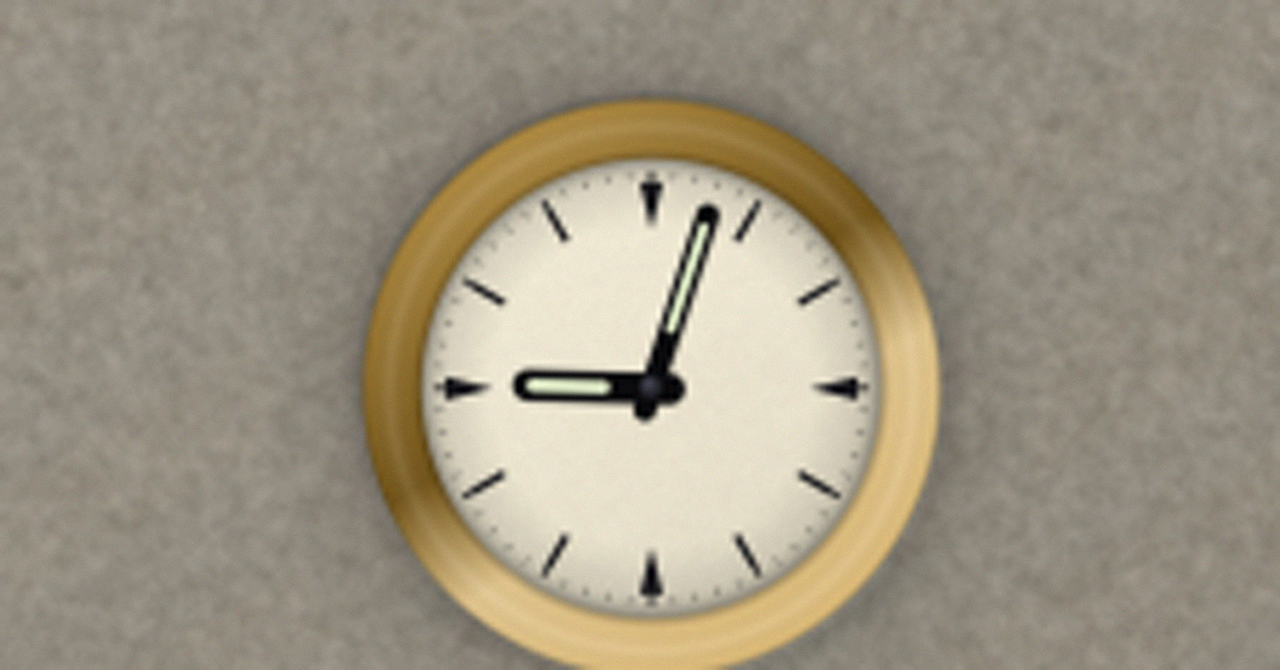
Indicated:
h=9 m=3
